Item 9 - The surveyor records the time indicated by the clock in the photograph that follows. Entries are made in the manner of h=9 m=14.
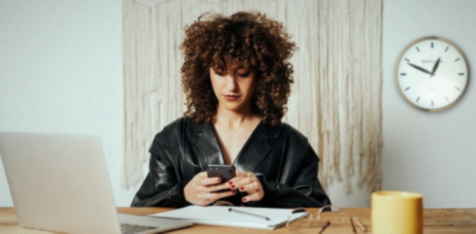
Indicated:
h=12 m=49
